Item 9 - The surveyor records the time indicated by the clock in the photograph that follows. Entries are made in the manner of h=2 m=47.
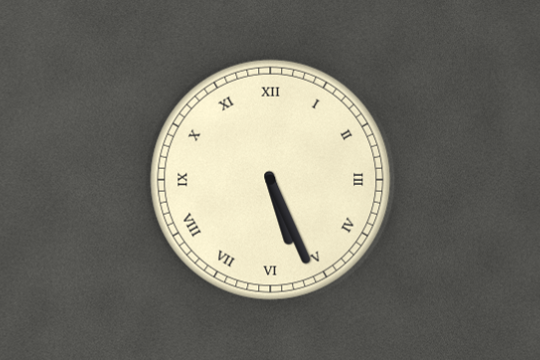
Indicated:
h=5 m=26
